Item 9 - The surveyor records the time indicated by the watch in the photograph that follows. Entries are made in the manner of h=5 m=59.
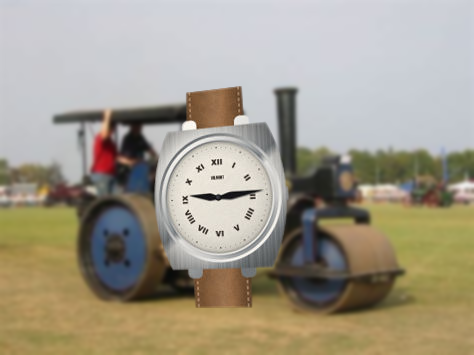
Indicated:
h=9 m=14
